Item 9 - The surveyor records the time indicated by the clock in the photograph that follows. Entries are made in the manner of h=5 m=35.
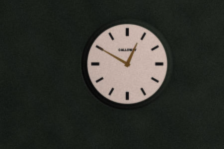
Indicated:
h=12 m=50
